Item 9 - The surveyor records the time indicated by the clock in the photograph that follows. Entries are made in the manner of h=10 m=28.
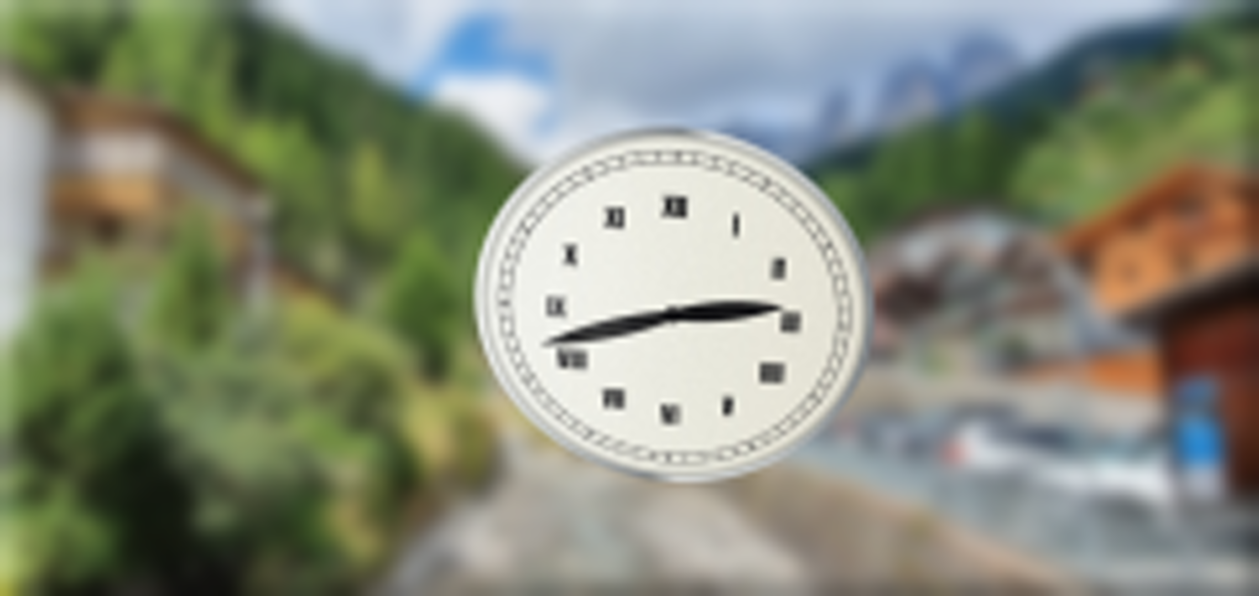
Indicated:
h=2 m=42
